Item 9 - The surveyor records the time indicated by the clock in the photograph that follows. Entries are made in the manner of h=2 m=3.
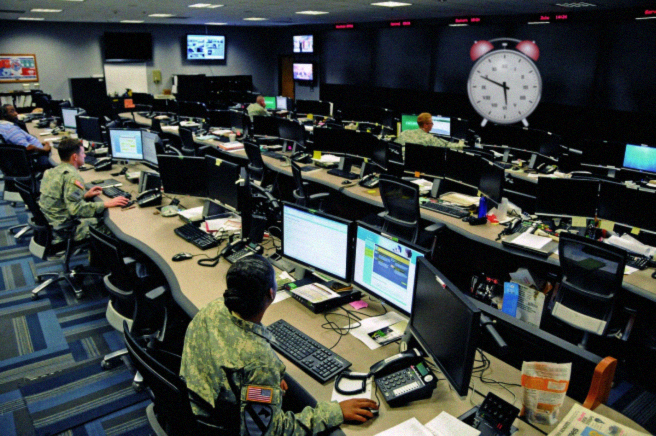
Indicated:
h=5 m=49
